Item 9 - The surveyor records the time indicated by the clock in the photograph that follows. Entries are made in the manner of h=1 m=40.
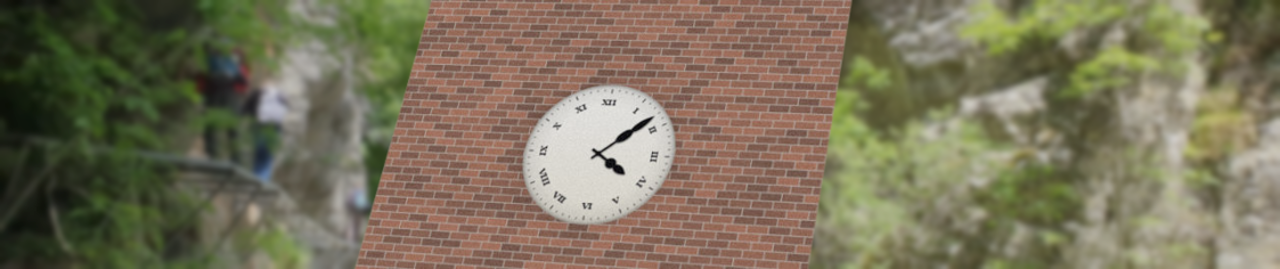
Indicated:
h=4 m=8
